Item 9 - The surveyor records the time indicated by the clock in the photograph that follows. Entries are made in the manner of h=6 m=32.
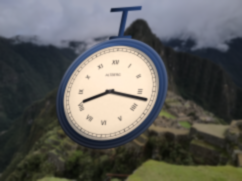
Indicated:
h=8 m=17
